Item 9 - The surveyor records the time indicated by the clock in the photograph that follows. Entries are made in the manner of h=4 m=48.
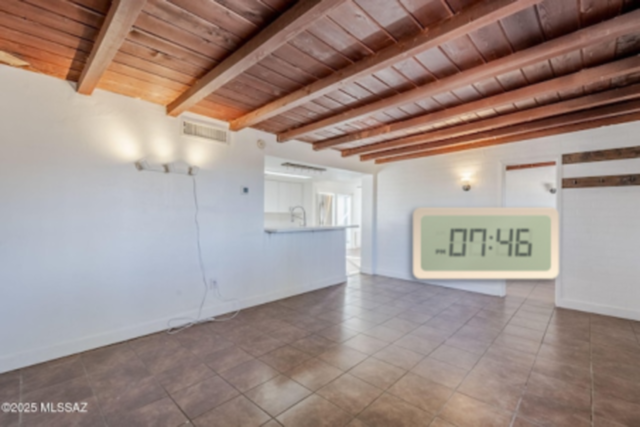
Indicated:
h=7 m=46
